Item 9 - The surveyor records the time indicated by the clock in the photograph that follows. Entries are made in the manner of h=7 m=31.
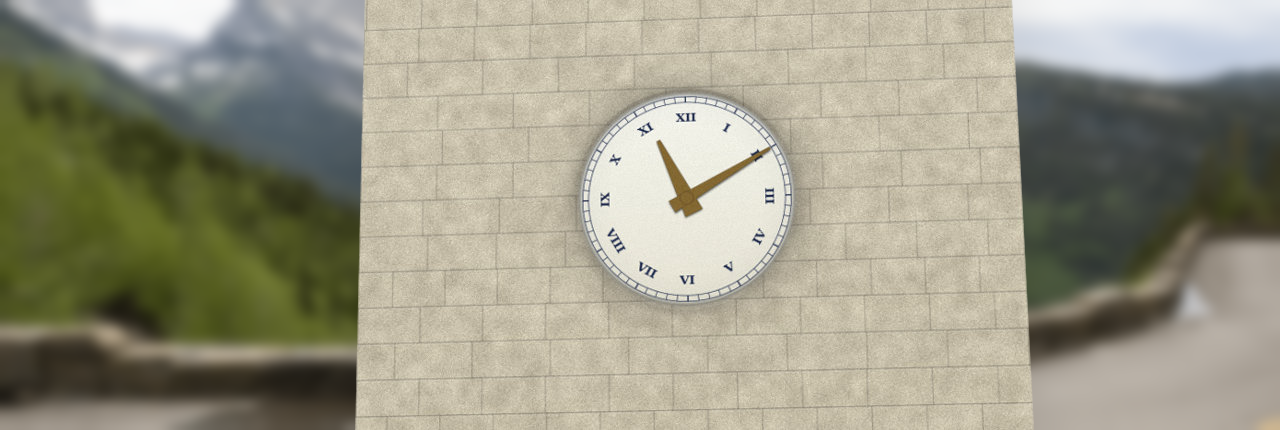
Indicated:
h=11 m=10
